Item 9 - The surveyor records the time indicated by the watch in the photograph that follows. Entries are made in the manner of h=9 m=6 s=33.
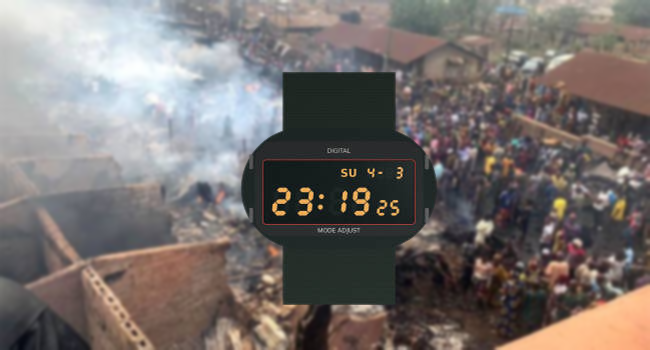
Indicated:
h=23 m=19 s=25
